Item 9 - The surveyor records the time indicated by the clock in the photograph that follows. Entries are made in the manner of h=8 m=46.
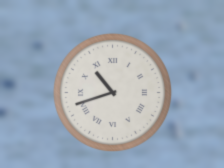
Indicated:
h=10 m=42
